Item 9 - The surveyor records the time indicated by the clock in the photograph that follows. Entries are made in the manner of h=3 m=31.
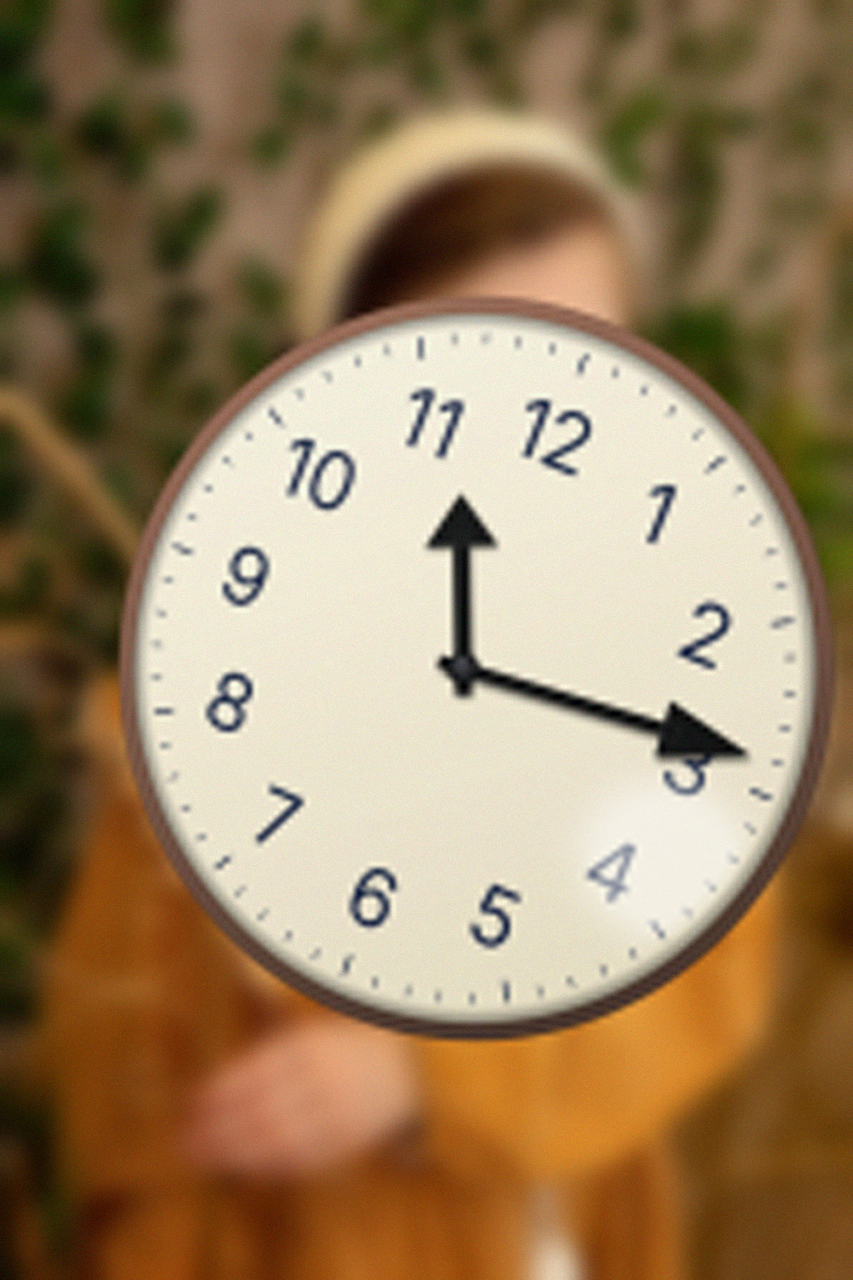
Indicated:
h=11 m=14
